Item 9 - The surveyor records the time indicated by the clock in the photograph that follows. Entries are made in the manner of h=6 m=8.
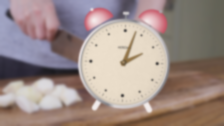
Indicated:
h=2 m=3
